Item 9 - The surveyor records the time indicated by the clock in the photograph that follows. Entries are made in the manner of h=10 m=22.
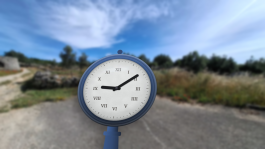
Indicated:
h=9 m=9
